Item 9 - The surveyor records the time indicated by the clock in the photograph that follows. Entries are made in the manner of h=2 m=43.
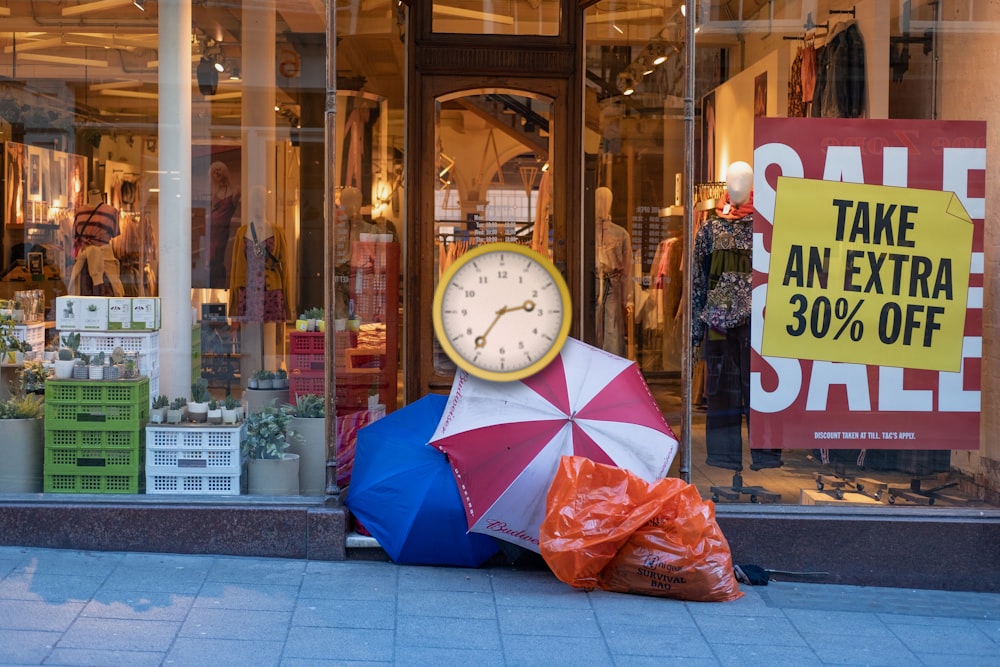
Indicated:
h=2 m=36
